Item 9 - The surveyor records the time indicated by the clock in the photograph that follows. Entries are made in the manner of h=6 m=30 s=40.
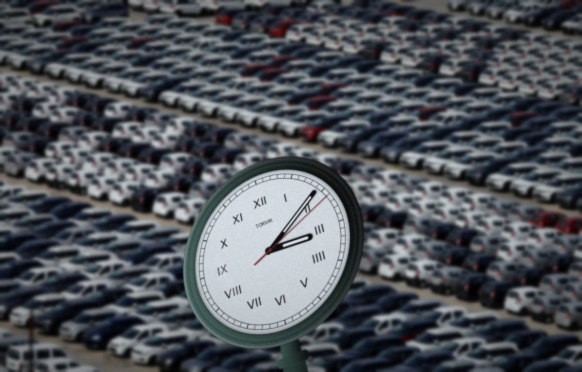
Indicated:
h=3 m=9 s=11
